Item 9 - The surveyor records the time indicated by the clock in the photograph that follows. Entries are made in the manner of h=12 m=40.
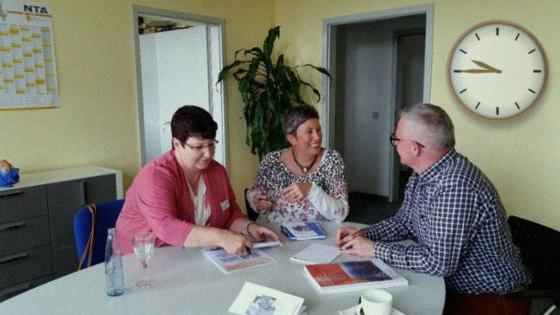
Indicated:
h=9 m=45
